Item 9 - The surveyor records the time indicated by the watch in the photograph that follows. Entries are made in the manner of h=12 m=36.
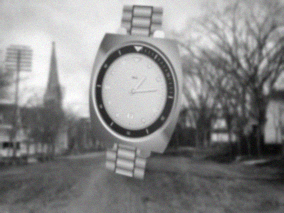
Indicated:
h=1 m=13
